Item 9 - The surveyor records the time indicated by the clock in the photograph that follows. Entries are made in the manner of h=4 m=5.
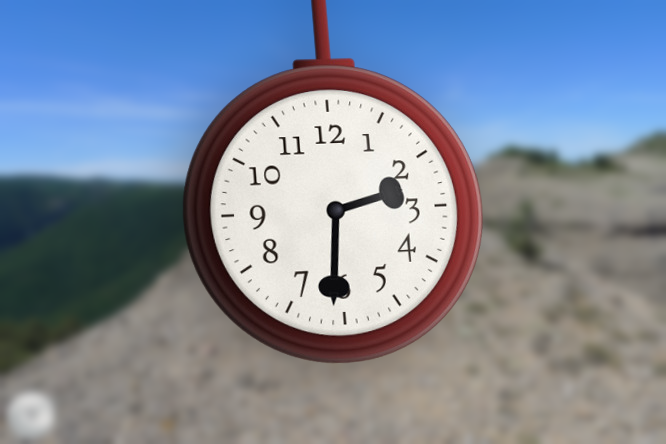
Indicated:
h=2 m=31
